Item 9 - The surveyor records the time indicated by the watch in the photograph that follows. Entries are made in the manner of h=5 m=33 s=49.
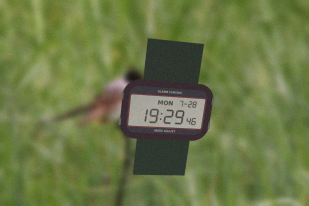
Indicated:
h=19 m=29 s=46
